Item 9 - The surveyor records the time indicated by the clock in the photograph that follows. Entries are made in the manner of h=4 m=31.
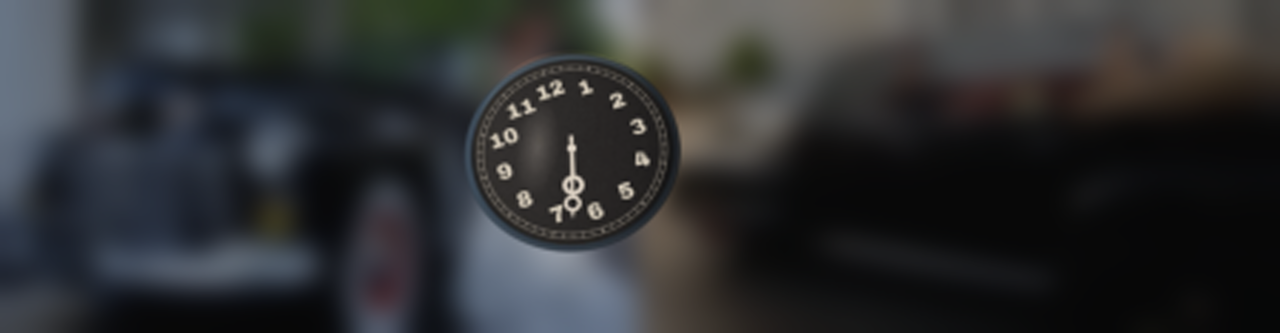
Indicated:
h=6 m=33
